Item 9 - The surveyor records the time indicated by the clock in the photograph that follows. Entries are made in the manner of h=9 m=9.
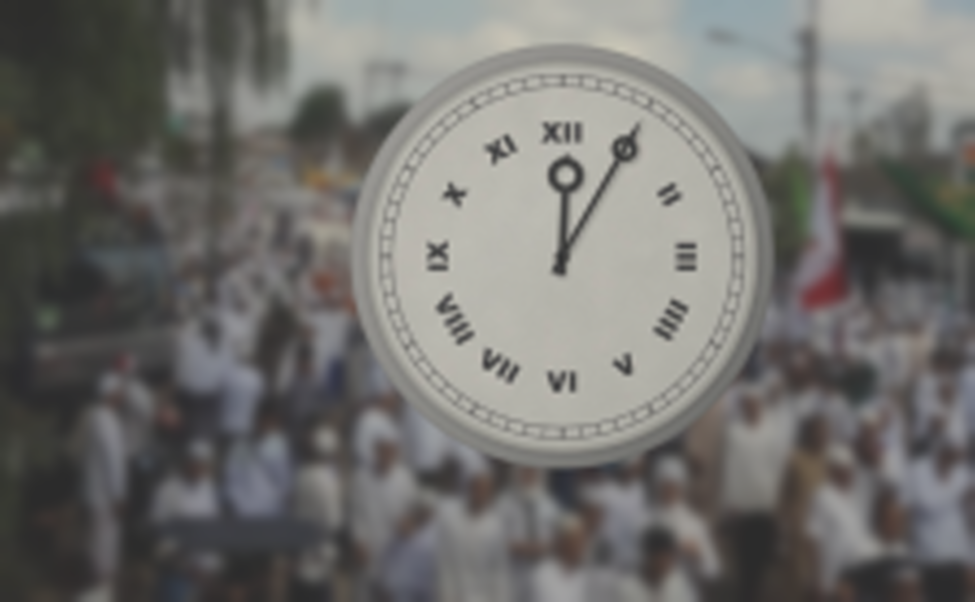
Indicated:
h=12 m=5
